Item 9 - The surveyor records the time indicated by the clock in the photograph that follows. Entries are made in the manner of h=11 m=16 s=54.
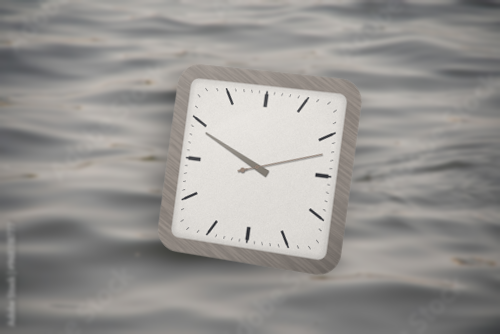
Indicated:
h=9 m=49 s=12
